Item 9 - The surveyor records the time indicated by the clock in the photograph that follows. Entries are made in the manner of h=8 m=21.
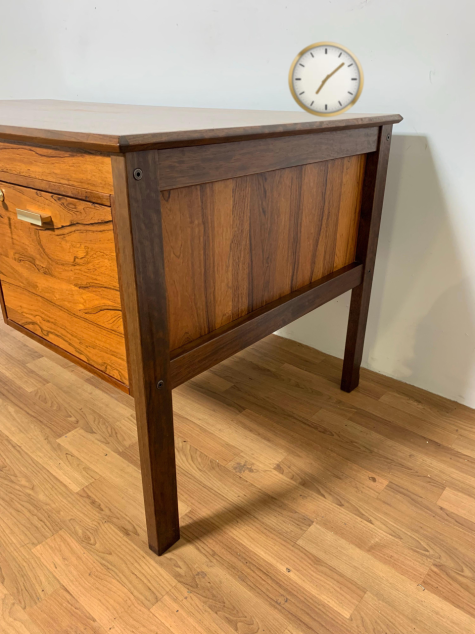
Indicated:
h=7 m=8
